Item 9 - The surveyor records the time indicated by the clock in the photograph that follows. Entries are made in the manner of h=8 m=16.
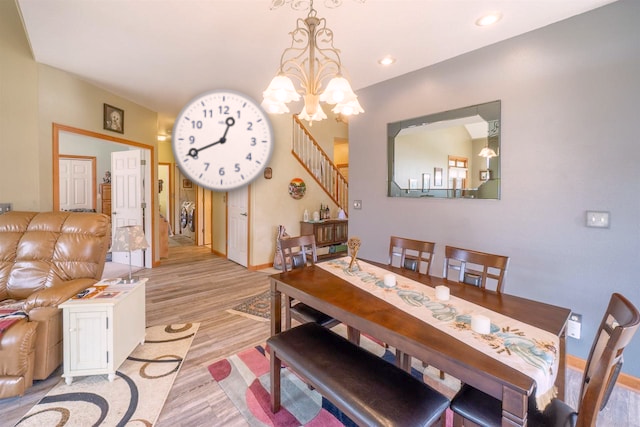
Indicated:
h=12 m=41
